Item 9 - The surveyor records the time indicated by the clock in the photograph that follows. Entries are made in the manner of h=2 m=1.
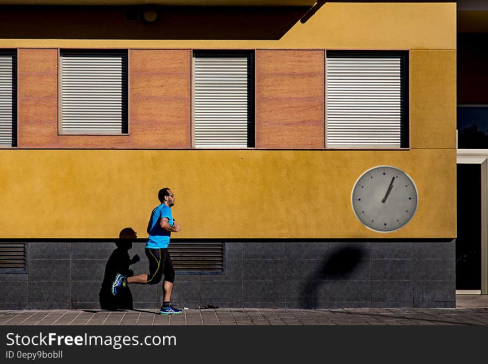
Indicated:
h=1 m=4
